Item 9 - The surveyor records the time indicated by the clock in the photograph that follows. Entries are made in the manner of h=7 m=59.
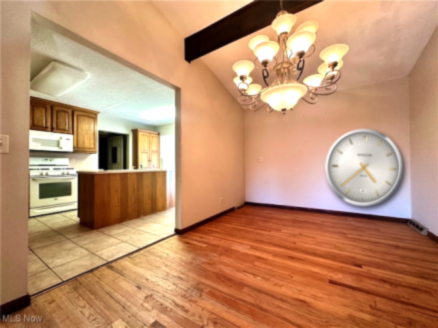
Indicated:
h=4 m=38
